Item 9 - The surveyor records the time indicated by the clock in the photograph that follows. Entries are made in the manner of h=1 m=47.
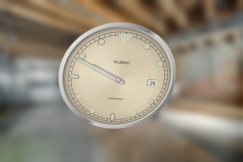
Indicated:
h=9 m=49
